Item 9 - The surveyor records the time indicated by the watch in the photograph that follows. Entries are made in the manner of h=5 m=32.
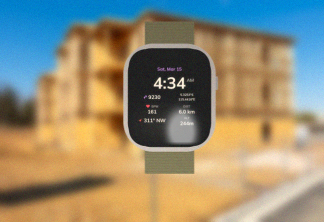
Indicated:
h=4 m=34
